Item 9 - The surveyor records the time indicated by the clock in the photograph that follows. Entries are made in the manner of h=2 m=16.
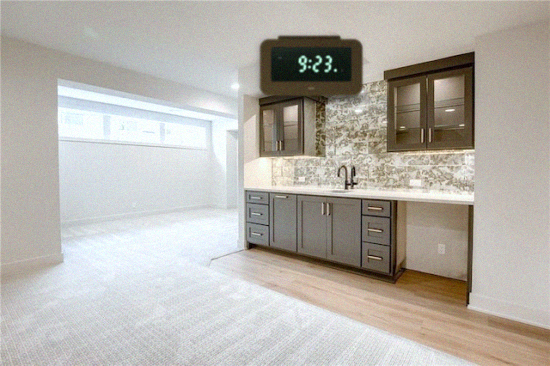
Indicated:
h=9 m=23
